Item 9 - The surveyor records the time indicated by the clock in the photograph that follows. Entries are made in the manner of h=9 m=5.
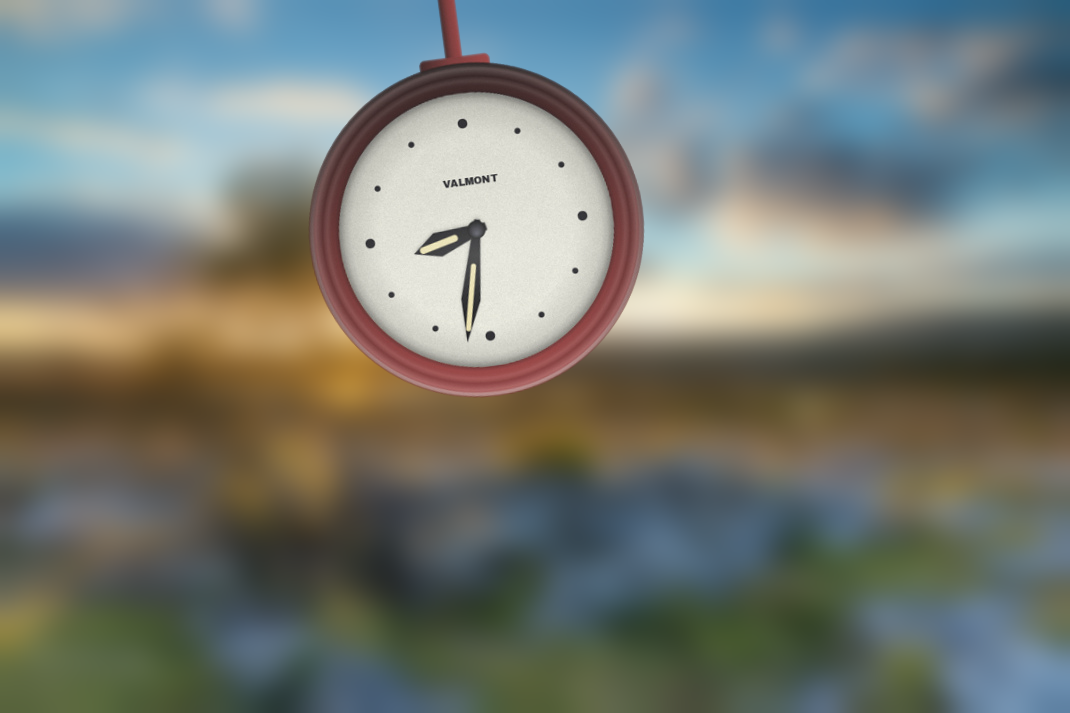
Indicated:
h=8 m=32
